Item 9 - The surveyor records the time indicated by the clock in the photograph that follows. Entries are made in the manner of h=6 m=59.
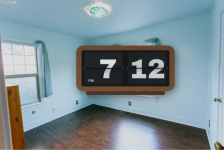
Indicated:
h=7 m=12
